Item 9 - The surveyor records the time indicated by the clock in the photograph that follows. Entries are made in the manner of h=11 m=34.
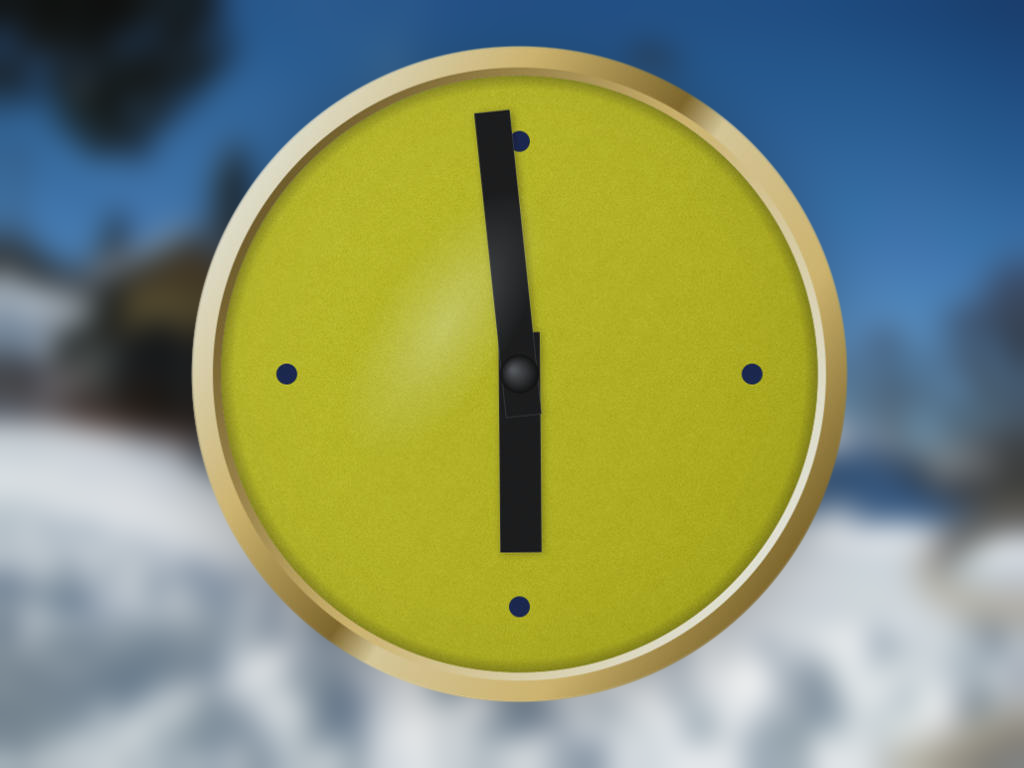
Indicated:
h=5 m=59
